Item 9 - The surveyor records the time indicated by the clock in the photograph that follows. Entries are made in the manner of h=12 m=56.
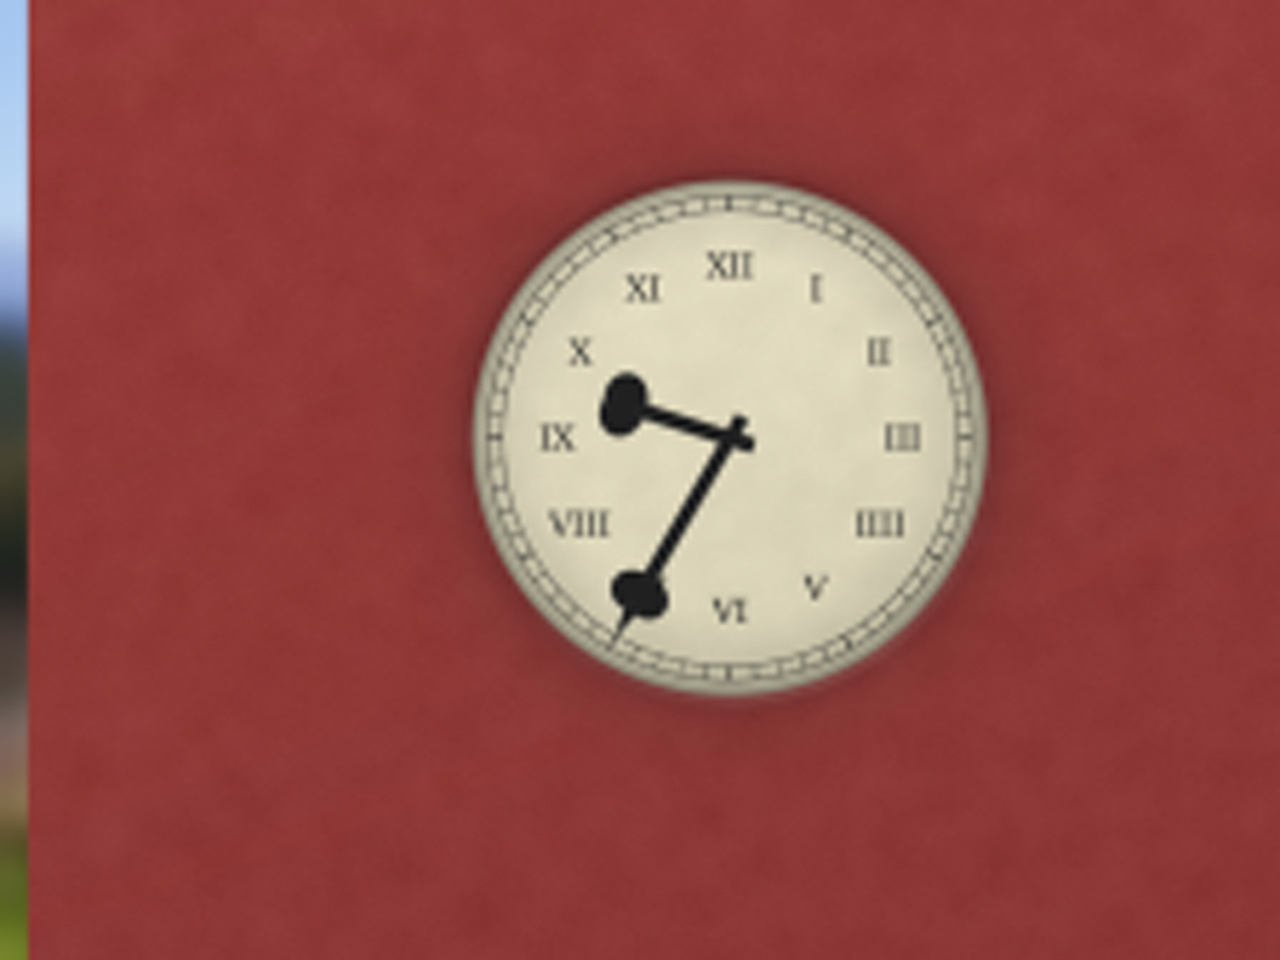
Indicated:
h=9 m=35
